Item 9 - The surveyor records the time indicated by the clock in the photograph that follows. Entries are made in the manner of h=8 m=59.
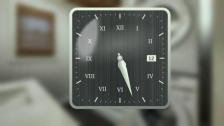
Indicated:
h=5 m=27
